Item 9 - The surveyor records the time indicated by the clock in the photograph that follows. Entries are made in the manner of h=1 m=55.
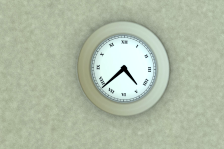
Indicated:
h=4 m=38
